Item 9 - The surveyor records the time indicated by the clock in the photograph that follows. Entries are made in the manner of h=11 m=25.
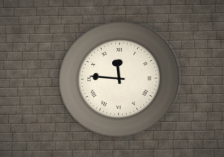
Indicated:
h=11 m=46
